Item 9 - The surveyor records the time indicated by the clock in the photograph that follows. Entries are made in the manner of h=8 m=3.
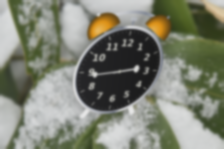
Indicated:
h=2 m=44
